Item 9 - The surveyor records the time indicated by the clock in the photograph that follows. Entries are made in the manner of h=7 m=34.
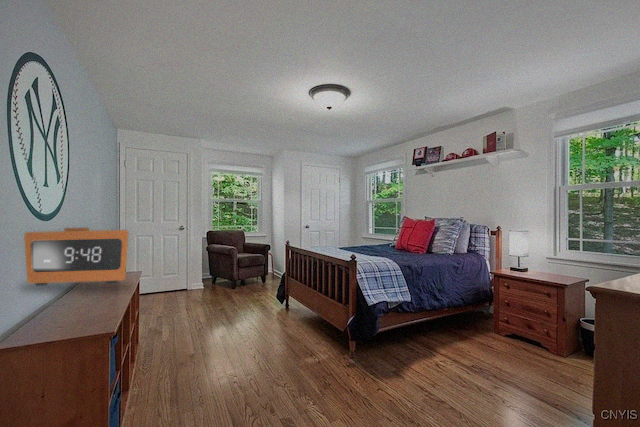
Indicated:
h=9 m=48
